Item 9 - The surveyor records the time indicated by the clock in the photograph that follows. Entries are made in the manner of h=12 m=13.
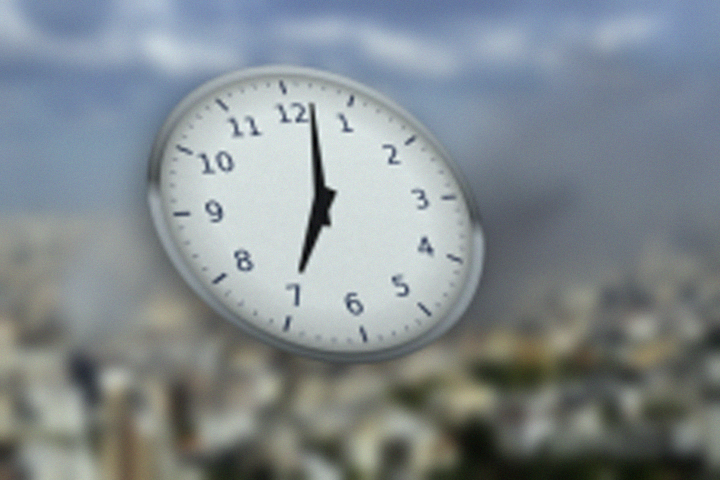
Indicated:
h=7 m=2
